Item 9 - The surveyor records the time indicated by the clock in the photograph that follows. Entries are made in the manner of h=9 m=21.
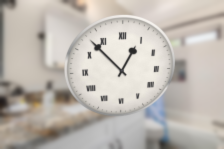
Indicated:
h=12 m=53
